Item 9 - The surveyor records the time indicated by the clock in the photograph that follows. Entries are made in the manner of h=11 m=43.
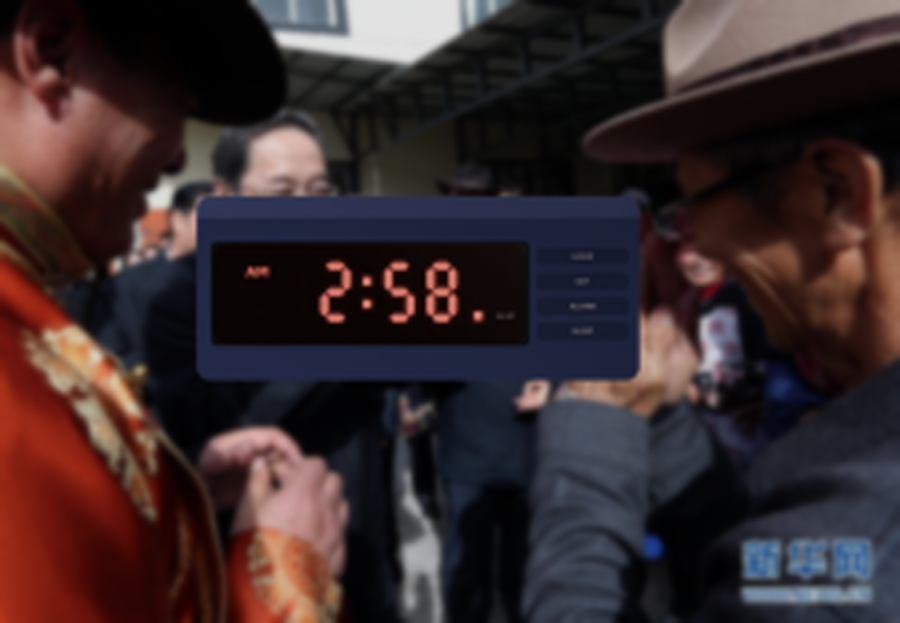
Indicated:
h=2 m=58
